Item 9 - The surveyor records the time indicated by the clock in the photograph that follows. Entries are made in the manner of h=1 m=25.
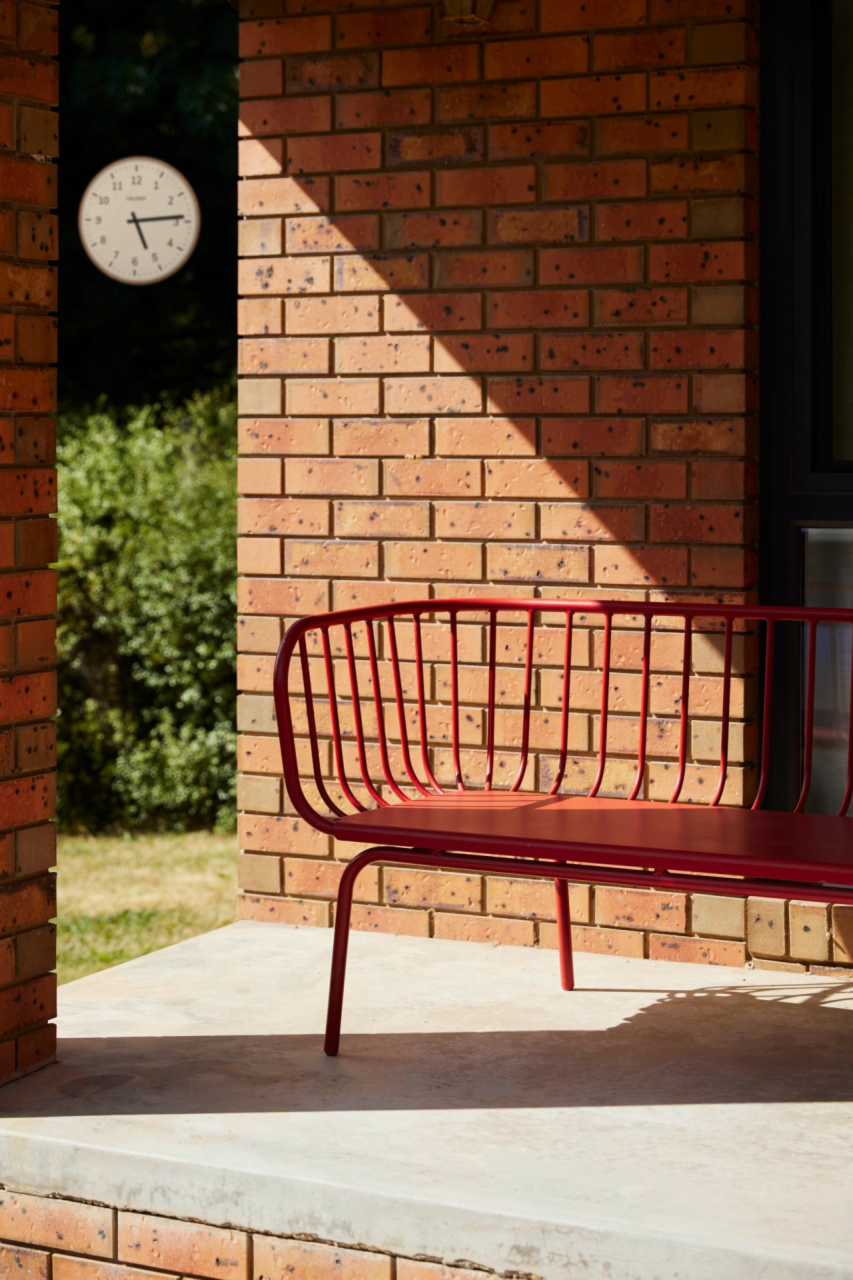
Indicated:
h=5 m=14
